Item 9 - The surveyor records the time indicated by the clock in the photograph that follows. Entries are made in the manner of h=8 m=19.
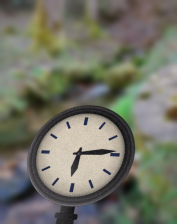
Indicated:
h=6 m=14
